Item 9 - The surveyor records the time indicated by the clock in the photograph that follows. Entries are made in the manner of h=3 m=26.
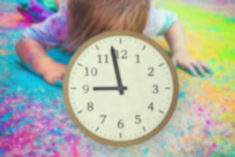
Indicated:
h=8 m=58
